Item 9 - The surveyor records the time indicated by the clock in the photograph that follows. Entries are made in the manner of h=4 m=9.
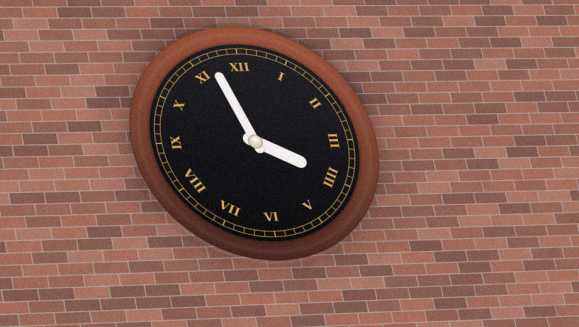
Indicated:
h=3 m=57
